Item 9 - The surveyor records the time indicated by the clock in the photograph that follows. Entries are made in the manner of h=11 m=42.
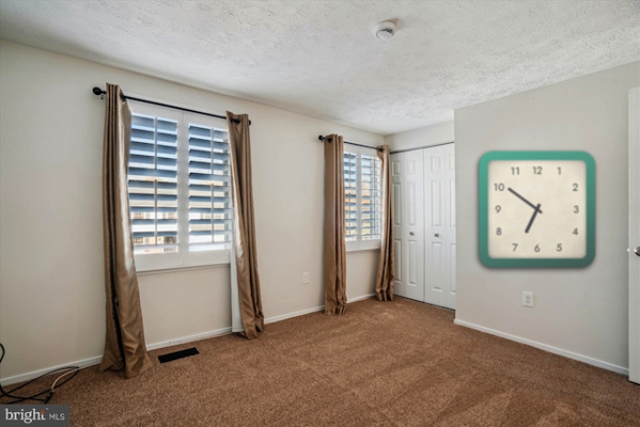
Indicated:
h=6 m=51
